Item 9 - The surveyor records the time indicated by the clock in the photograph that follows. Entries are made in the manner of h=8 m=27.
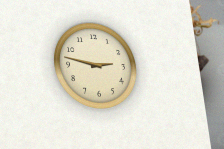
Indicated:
h=2 m=47
